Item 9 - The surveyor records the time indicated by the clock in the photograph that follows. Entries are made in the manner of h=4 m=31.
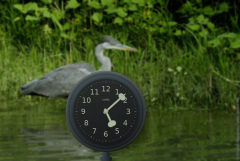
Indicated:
h=5 m=8
